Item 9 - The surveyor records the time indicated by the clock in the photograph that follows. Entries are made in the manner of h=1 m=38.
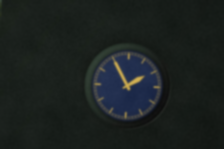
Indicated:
h=1 m=55
